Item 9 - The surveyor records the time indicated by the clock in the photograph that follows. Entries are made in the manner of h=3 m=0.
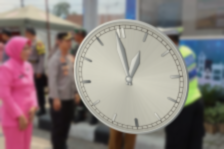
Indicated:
h=12 m=59
